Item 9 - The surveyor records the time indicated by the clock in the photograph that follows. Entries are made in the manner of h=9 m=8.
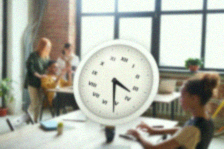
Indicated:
h=3 m=26
